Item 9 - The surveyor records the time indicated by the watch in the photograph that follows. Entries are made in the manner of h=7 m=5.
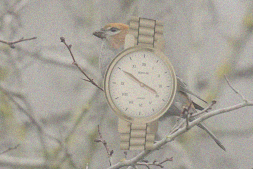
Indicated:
h=3 m=50
